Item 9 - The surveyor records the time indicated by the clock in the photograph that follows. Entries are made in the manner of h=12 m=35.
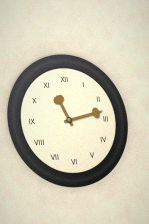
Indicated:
h=11 m=13
